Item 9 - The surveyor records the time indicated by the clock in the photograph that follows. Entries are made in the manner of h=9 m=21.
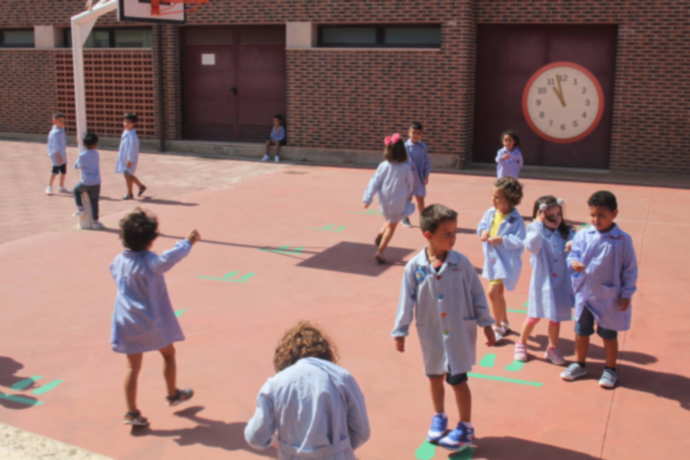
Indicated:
h=10 m=58
